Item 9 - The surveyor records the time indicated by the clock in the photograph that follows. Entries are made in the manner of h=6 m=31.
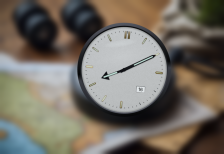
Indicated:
h=8 m=10
